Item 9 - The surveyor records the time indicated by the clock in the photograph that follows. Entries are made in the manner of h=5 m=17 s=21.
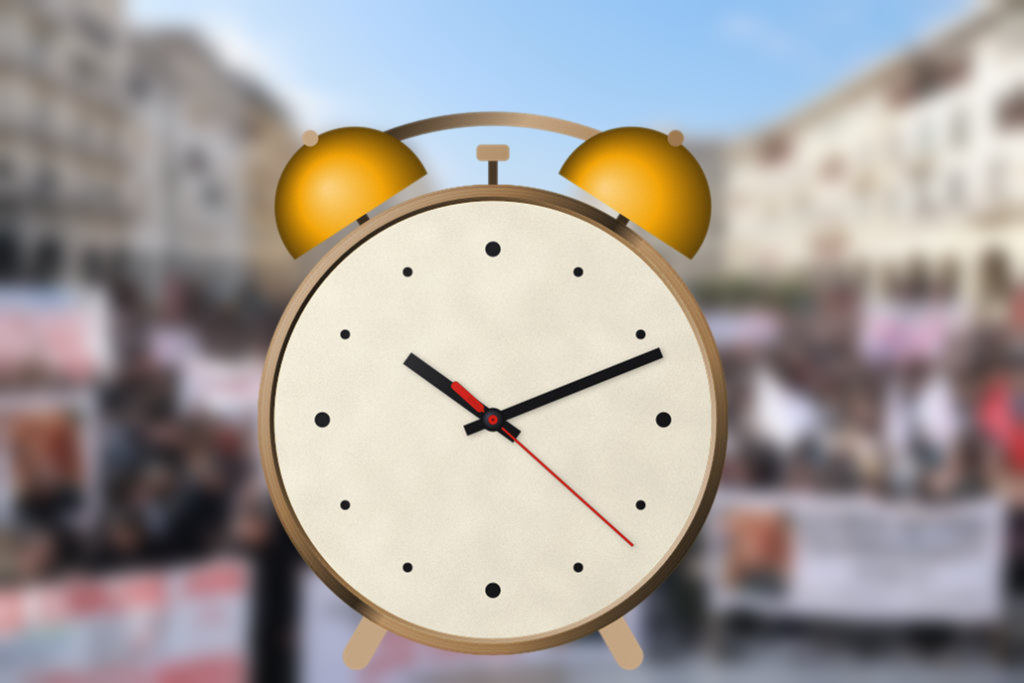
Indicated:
h=10 m=11 s=22
